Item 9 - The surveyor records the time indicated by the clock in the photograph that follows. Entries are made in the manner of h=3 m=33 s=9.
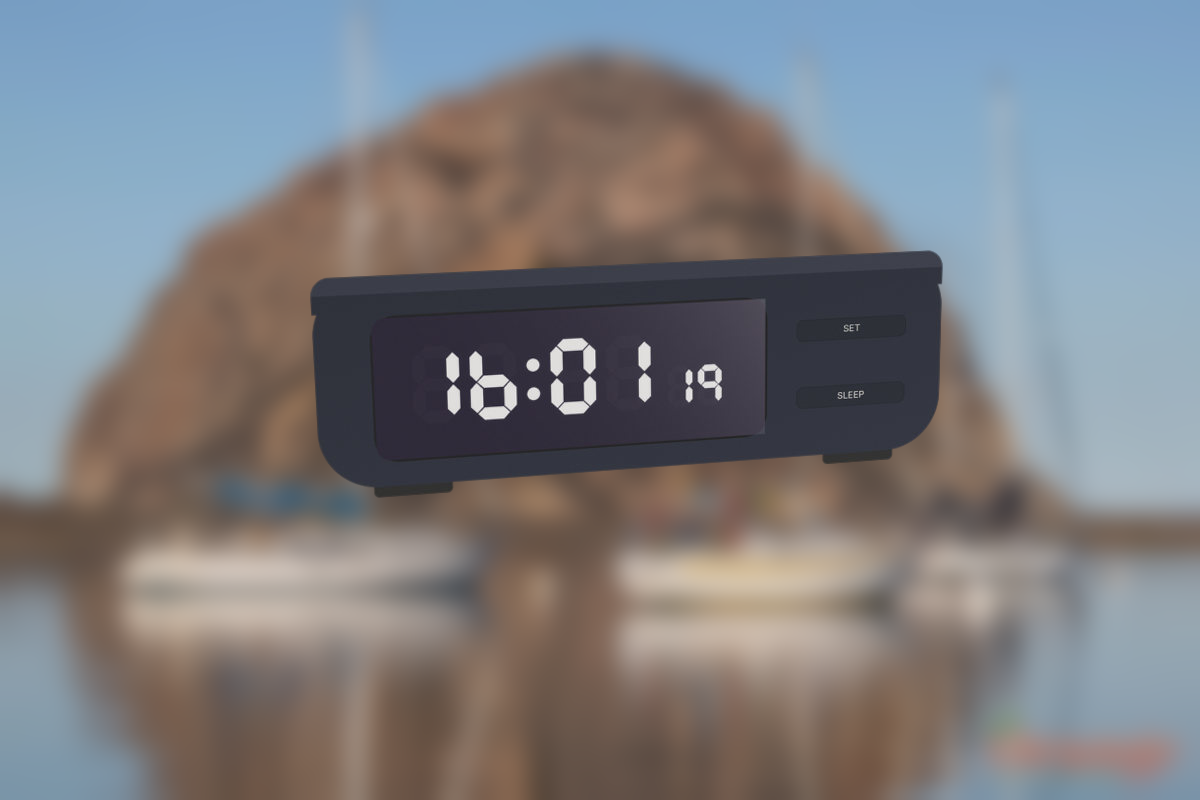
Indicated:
h=16 m=1 s=19
